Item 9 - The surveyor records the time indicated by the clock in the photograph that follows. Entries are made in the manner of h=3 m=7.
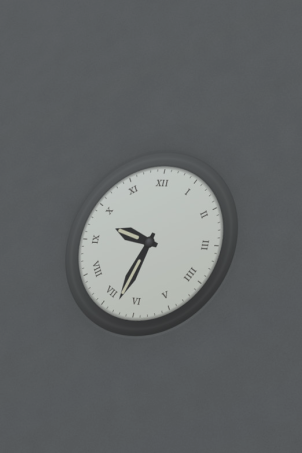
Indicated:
h=9 m=33
